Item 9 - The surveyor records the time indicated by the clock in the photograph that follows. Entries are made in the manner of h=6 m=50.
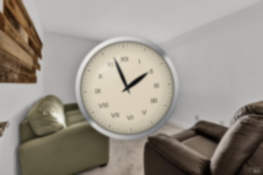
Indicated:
h=1 m=57
